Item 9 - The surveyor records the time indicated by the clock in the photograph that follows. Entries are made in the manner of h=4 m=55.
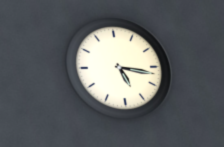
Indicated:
h=5 m=17
